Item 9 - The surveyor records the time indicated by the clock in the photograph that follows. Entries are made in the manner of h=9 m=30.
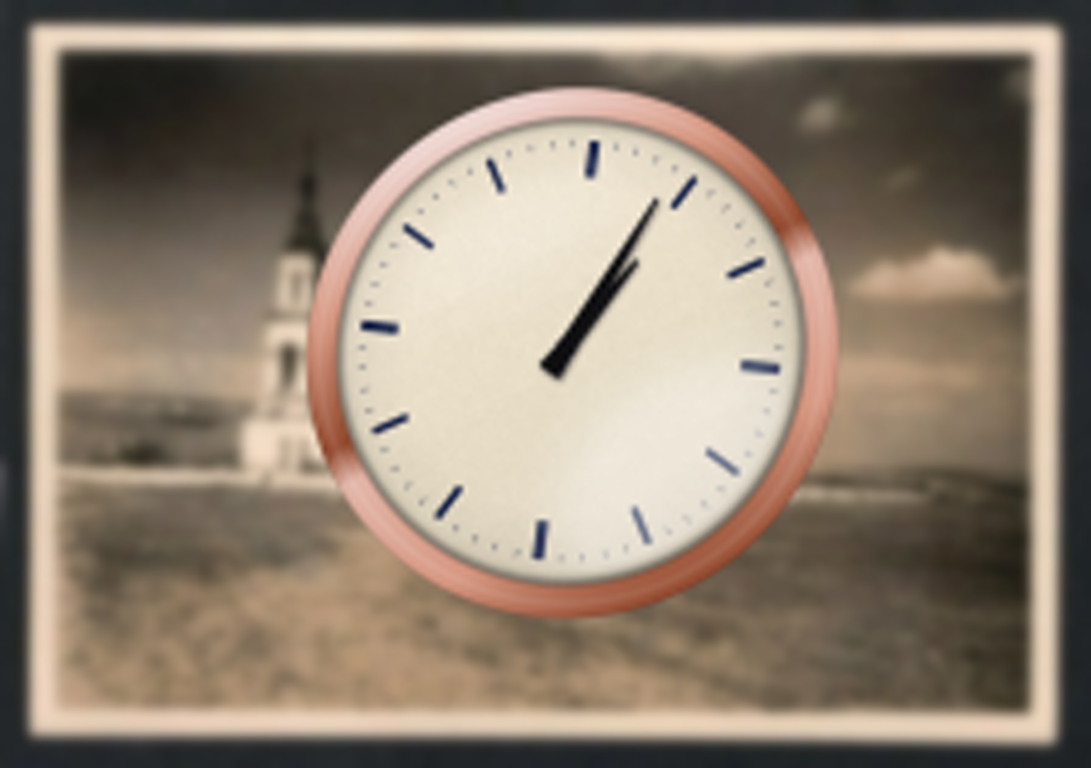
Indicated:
h=1 m=4
